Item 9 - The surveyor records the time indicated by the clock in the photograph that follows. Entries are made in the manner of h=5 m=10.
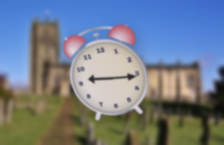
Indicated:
h=9 m=16
